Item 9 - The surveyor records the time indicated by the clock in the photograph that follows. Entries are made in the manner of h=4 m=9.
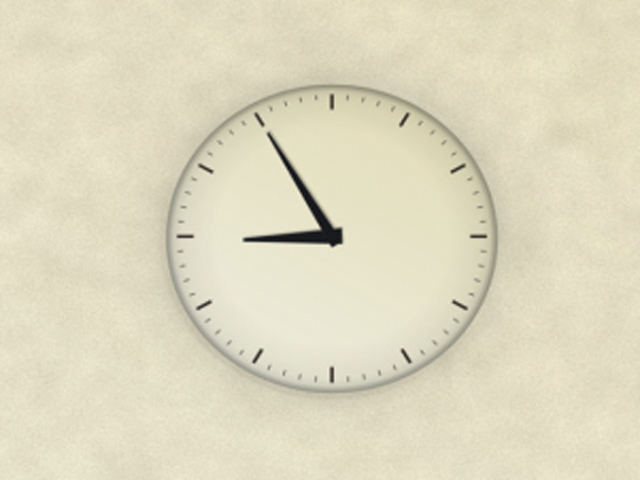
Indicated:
h=8 m=55
